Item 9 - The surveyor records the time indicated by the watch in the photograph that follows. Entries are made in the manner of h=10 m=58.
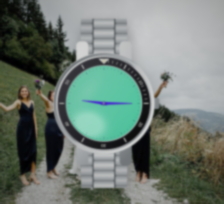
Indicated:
h=9 m=15
